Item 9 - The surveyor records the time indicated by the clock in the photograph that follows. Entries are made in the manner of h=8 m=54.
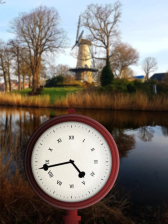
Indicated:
h=4 m=43
